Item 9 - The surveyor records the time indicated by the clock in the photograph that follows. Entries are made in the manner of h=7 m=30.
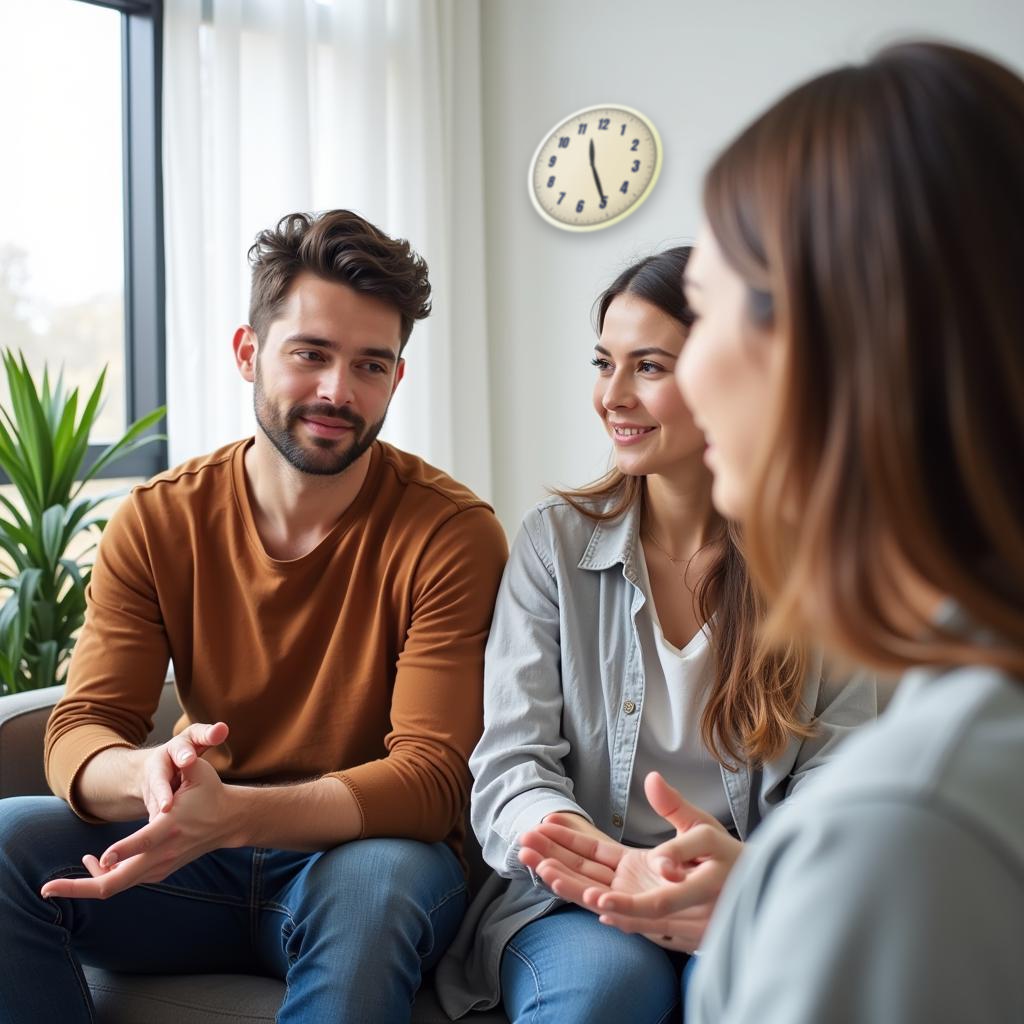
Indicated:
h=11 m=25
